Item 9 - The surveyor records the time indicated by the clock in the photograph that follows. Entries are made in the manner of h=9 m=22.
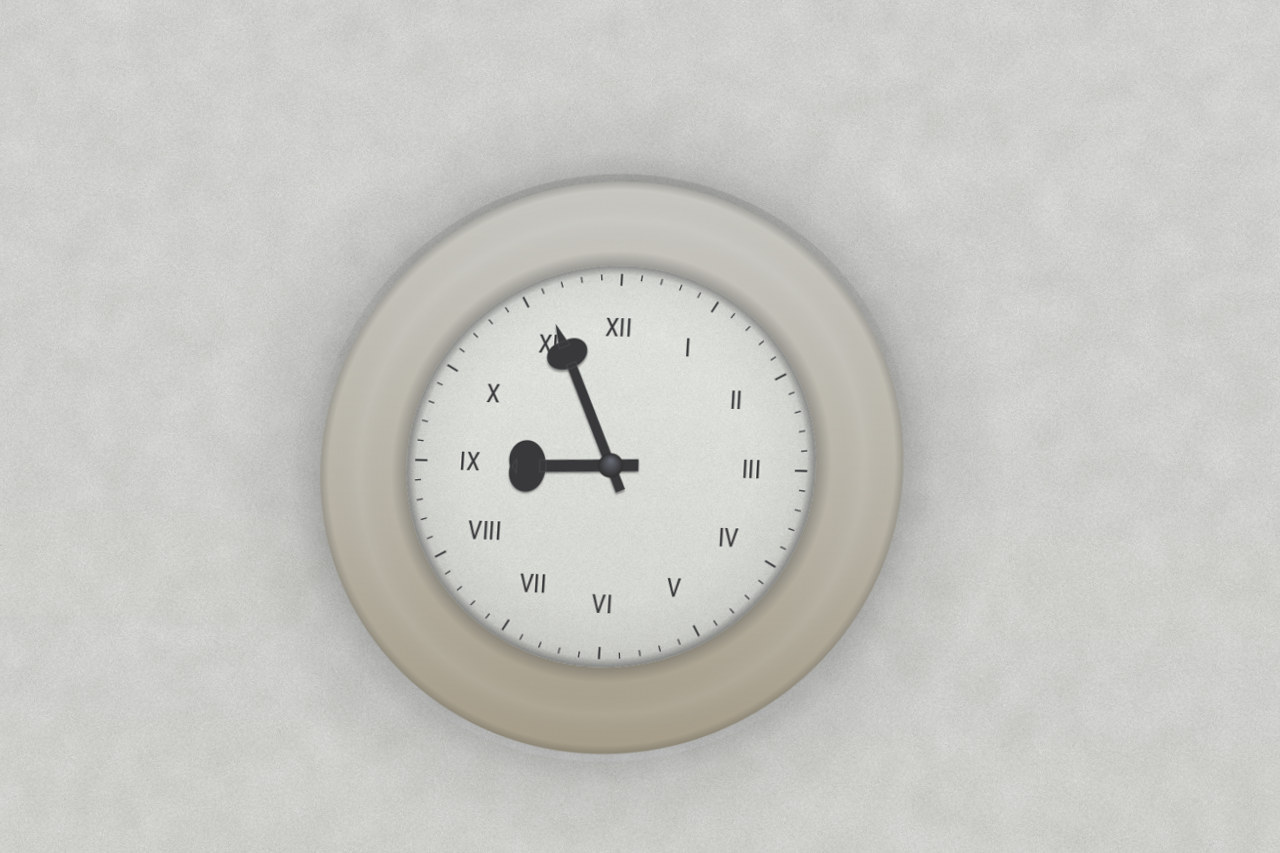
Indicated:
h=8 m=56
